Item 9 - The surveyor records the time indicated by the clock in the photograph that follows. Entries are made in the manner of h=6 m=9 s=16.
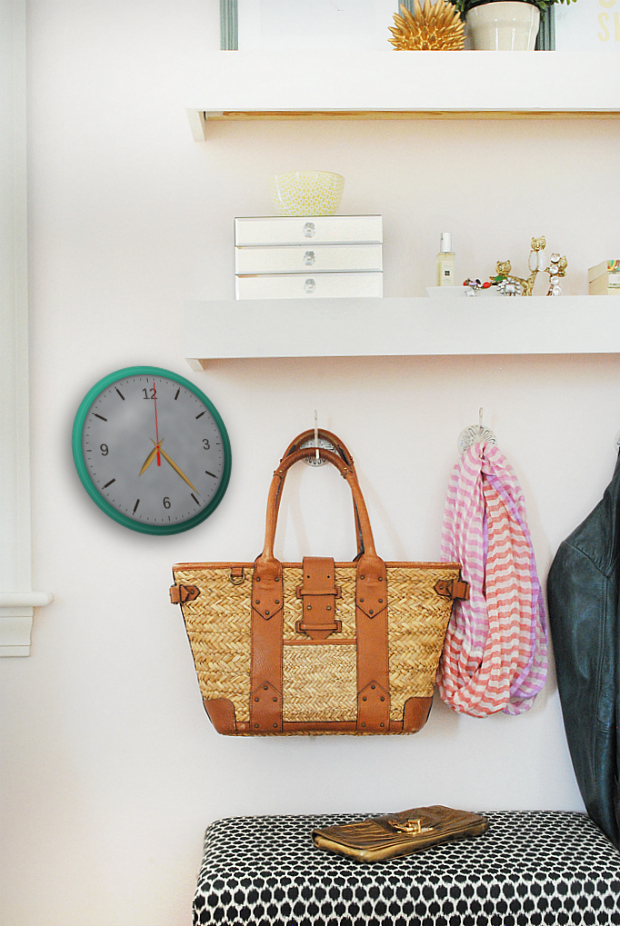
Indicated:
h=7 m=24 s=1
